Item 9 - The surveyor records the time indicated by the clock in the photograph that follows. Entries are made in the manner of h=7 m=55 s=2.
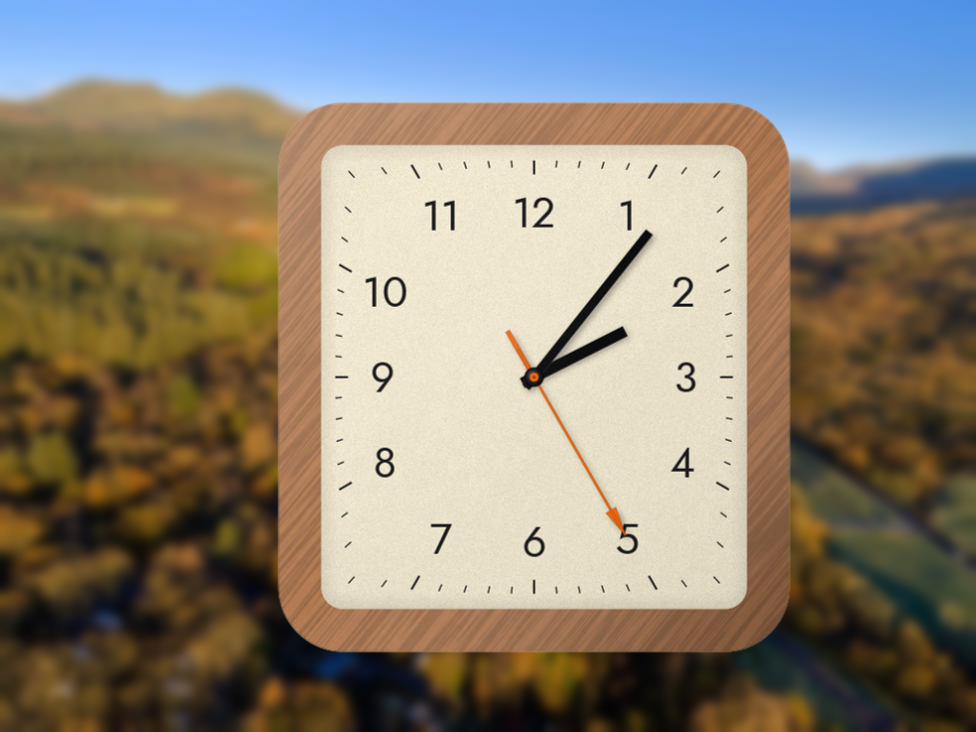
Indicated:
h=2 m=6 s=25
